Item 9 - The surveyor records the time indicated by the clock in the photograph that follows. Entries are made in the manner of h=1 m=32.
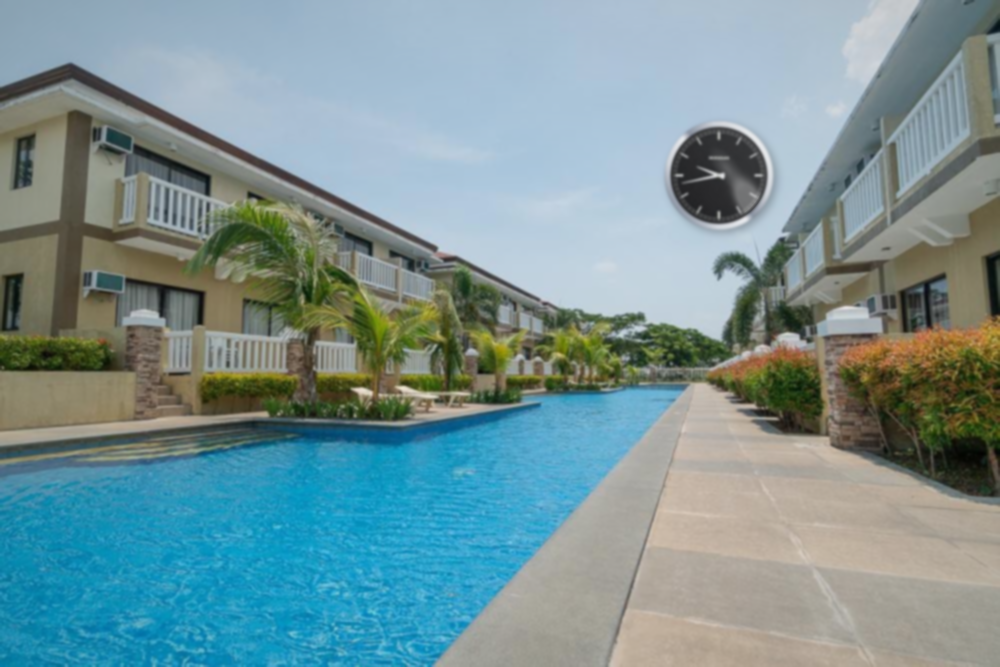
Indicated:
h=9 m=43
